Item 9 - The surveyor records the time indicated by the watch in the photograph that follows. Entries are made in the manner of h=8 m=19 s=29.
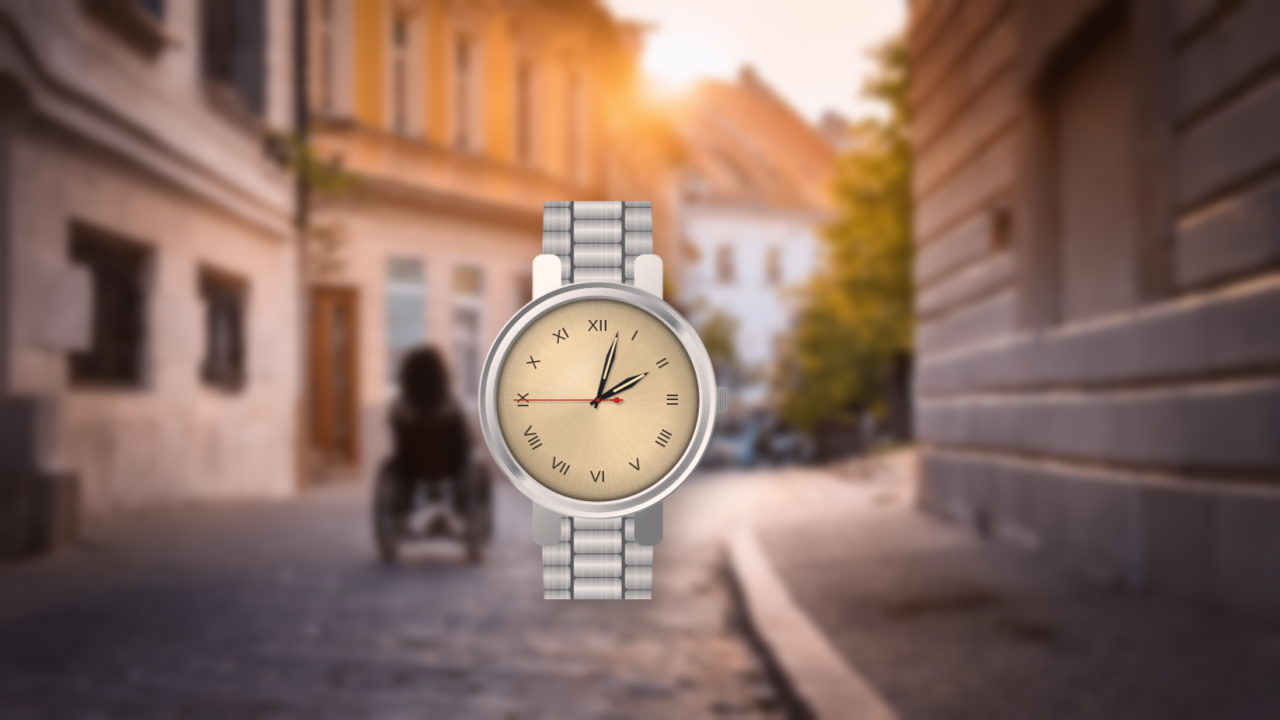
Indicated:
h=2 m=2 s=45
